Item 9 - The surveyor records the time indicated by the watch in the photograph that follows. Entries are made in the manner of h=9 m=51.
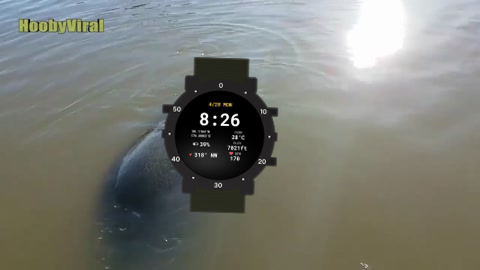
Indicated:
h=8 m=26
